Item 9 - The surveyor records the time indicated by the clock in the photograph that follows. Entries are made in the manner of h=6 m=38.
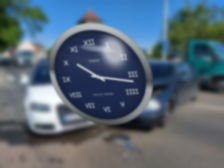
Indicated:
h=10 m=17
